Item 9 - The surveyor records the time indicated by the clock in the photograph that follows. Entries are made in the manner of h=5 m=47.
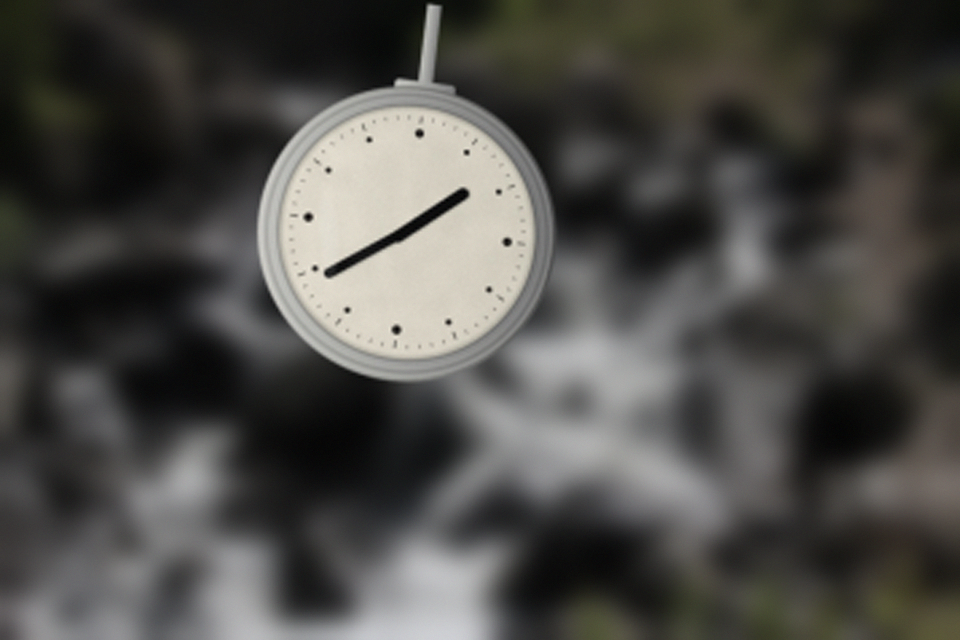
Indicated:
h=1 m=39
